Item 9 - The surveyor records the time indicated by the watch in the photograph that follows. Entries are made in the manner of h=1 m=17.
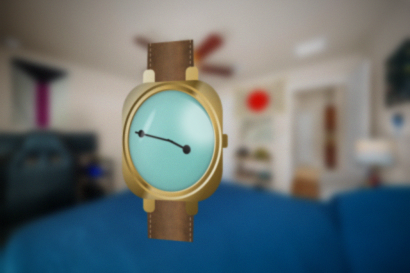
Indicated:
h=3 m=47
